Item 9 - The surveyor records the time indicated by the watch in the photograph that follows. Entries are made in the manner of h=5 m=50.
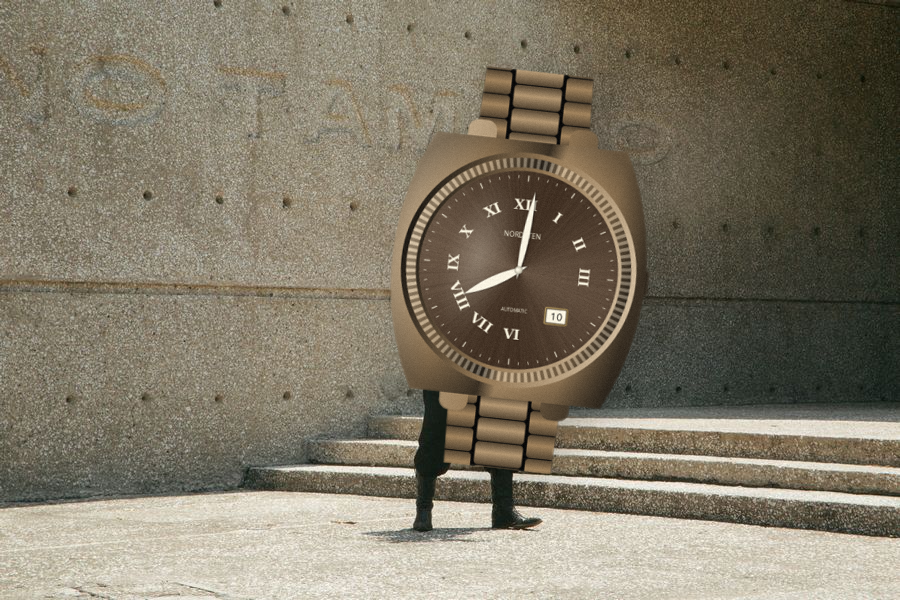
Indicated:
h=8 m=1
